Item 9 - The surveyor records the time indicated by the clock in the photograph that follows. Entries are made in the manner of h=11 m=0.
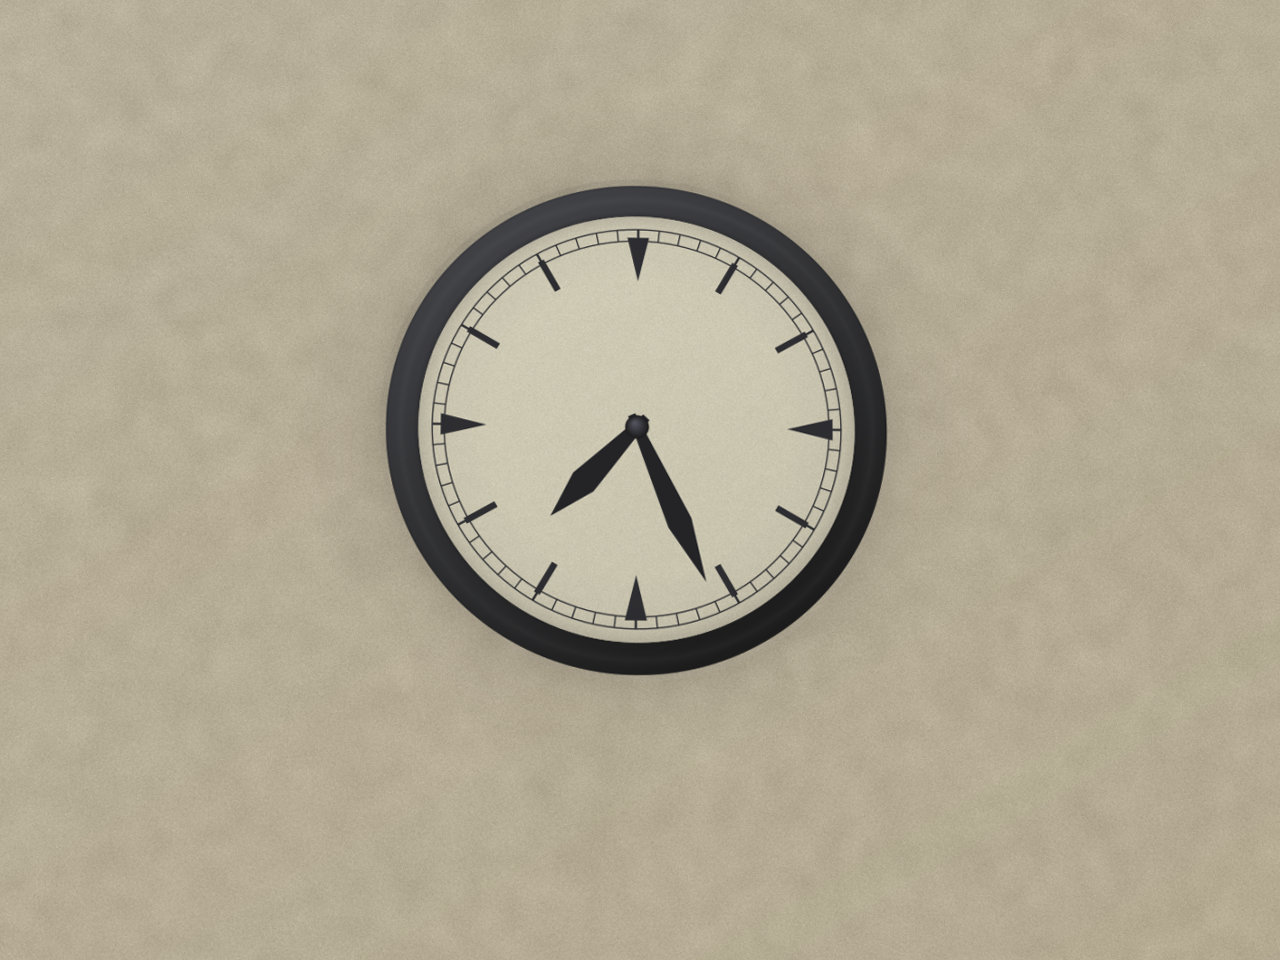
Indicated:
h=7 m=26
